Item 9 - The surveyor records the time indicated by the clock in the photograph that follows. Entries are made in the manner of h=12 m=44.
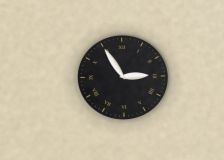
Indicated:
h=2 m=55
